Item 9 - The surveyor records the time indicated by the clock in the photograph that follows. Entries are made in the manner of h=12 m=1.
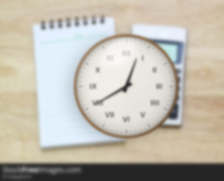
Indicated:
h=12 m=40
